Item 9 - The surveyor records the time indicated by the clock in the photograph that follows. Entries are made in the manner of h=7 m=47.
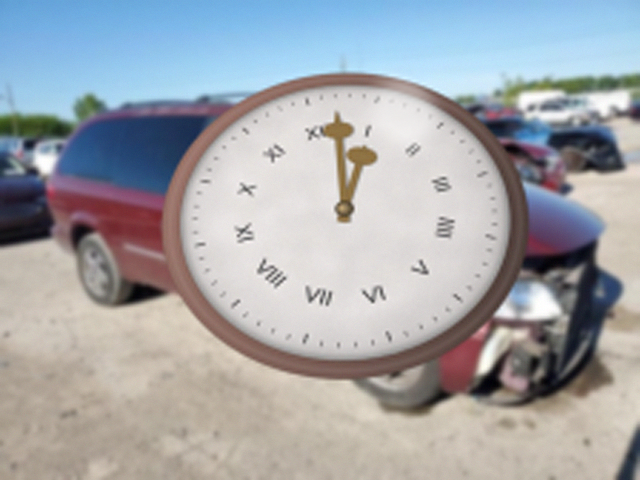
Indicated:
h=1 m=2
